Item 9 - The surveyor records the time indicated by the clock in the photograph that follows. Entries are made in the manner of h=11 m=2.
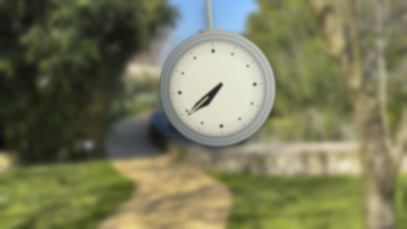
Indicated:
h=7 m=39
